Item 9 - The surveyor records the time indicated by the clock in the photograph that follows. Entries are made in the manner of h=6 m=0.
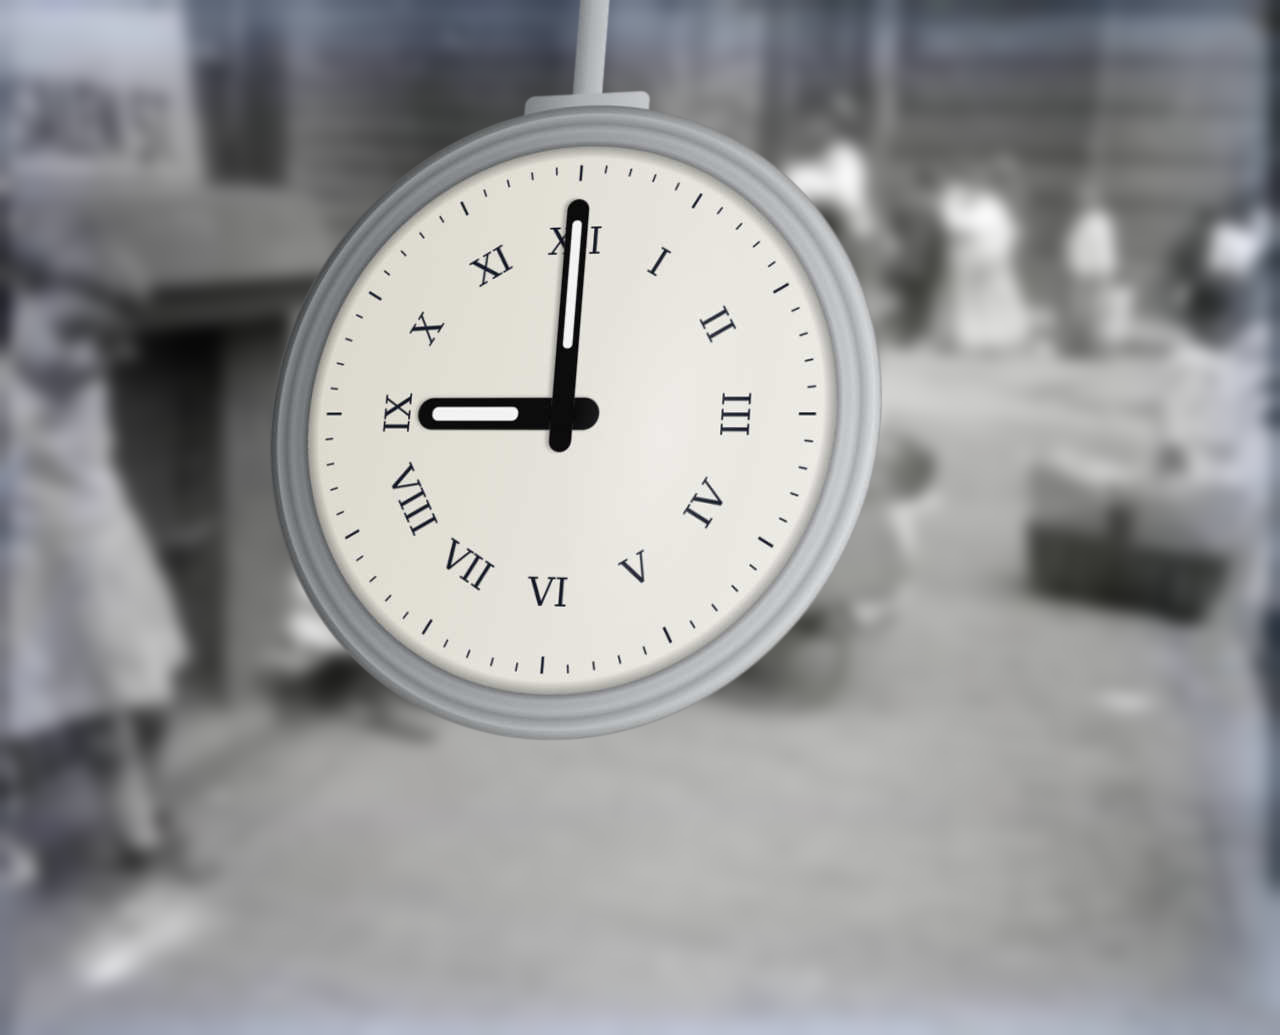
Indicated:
h=9 m=0
